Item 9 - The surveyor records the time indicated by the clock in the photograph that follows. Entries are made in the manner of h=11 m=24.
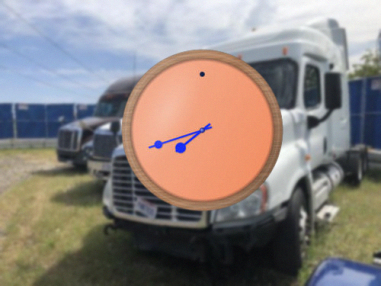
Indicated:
h=7 m=42
